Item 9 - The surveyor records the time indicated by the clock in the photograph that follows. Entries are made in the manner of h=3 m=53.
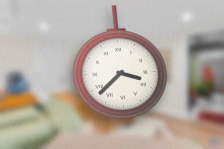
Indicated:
h=3 m=38
